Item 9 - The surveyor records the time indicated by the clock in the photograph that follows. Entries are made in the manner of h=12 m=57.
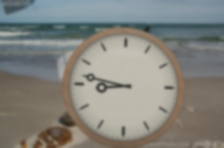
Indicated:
h=8 m=47
